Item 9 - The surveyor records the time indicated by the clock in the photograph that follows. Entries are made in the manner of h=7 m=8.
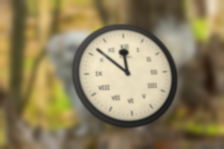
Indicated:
h=11 m=52
